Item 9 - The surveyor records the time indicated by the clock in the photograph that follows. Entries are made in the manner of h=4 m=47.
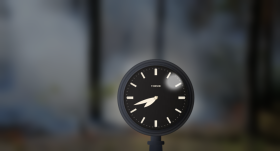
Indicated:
h=7 m=42
